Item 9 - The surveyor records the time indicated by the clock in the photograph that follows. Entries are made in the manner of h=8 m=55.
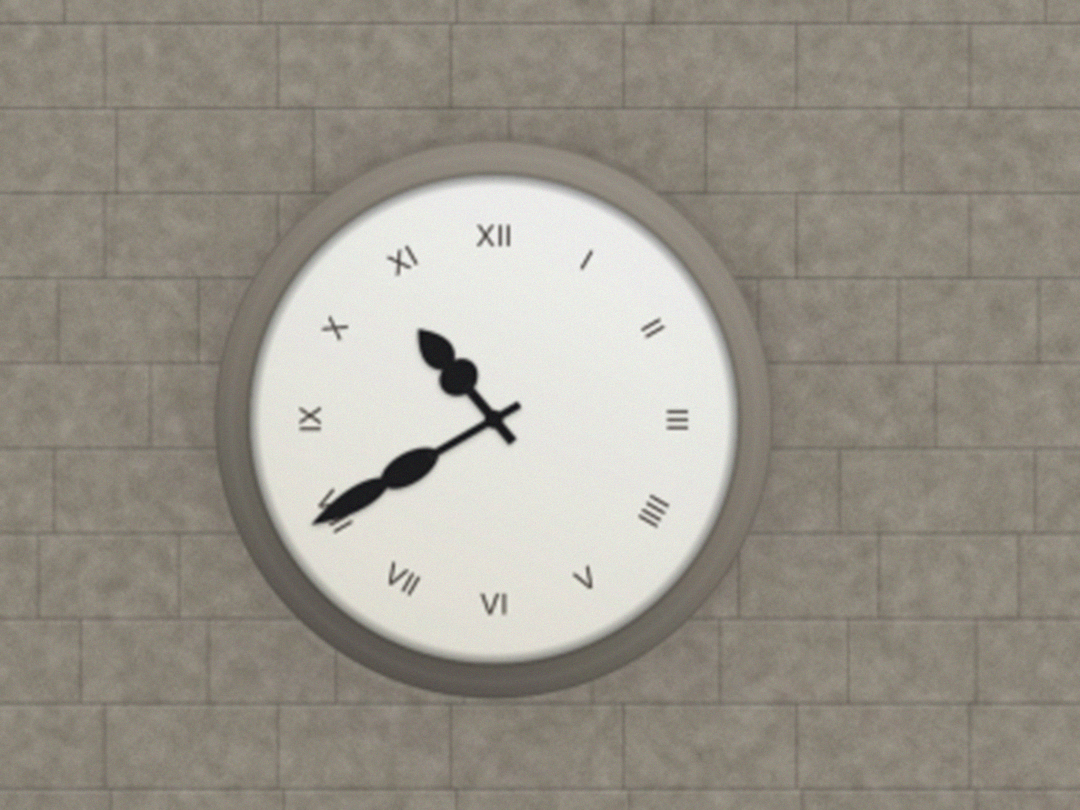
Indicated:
h=10 m=40
